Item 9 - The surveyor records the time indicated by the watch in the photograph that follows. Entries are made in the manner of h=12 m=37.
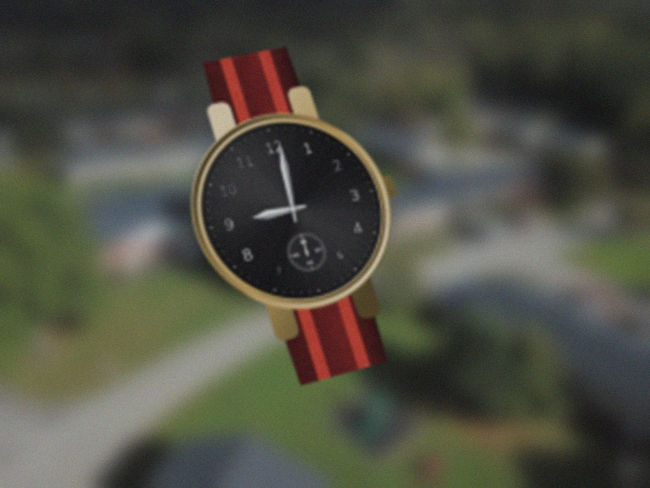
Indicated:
h=9 m=1
